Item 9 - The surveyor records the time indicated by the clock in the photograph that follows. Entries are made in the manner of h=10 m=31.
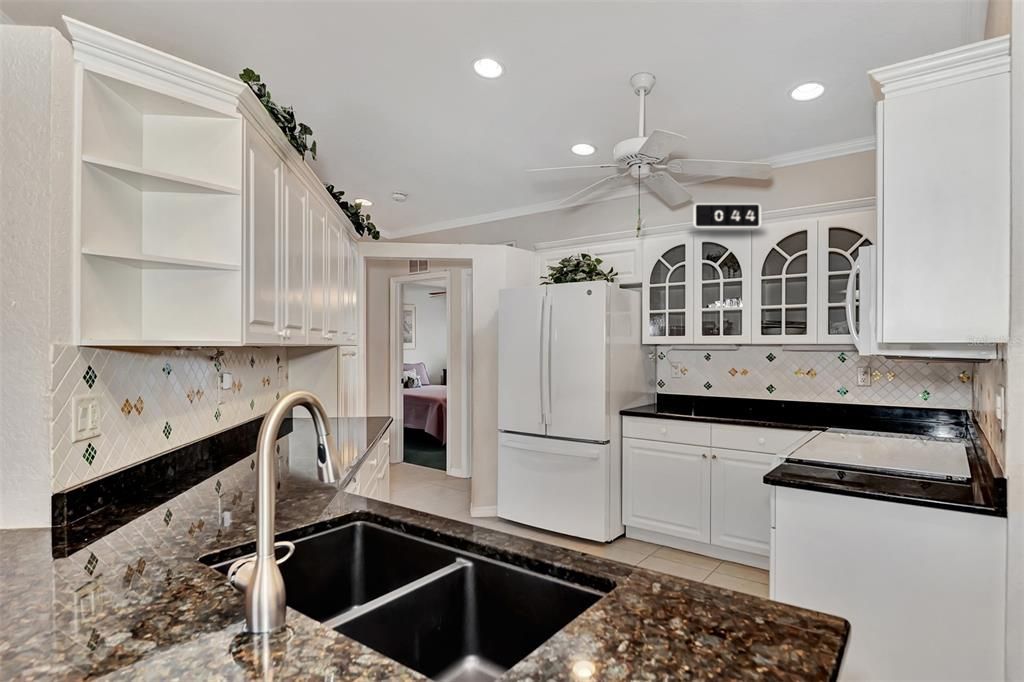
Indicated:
h=0 m=44
